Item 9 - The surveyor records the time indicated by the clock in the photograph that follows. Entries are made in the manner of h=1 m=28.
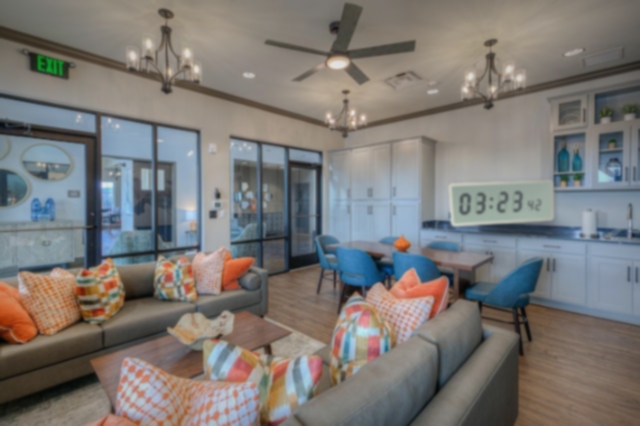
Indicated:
h=3 m=23
